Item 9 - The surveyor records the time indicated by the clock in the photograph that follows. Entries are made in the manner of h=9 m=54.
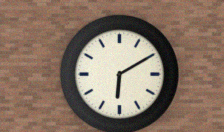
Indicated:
h=6 m=10
